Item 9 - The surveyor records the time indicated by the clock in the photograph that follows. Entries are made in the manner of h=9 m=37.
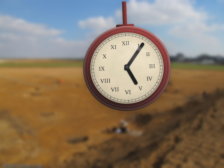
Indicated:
h=5 m=6
